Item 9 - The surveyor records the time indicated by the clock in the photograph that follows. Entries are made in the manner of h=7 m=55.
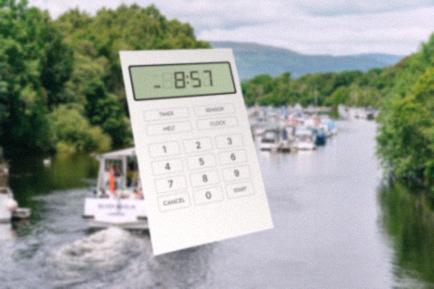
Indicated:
h=8 m=57
